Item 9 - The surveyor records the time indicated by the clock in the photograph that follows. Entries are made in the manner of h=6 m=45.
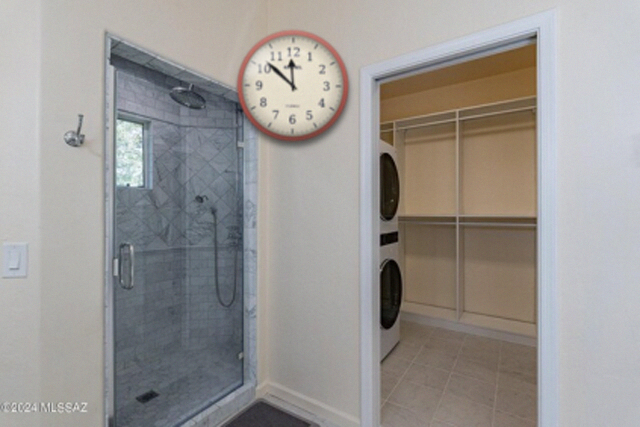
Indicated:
h=11 m=52
